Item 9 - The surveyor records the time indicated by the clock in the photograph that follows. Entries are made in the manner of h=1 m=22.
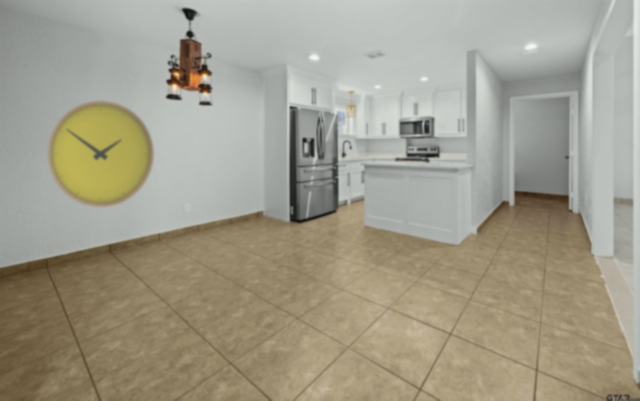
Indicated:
h=1 m=51
